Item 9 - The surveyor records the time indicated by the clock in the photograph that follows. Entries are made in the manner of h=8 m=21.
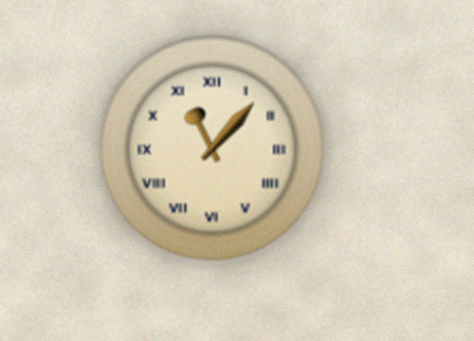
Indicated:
h=11 m=7
